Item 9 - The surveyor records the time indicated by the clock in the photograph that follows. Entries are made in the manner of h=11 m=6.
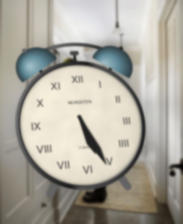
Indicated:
h=5 m=26
